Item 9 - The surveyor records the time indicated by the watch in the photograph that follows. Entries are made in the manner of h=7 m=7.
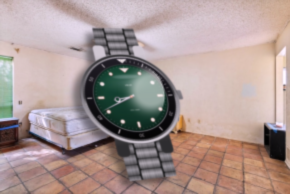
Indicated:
h=8 m=41
